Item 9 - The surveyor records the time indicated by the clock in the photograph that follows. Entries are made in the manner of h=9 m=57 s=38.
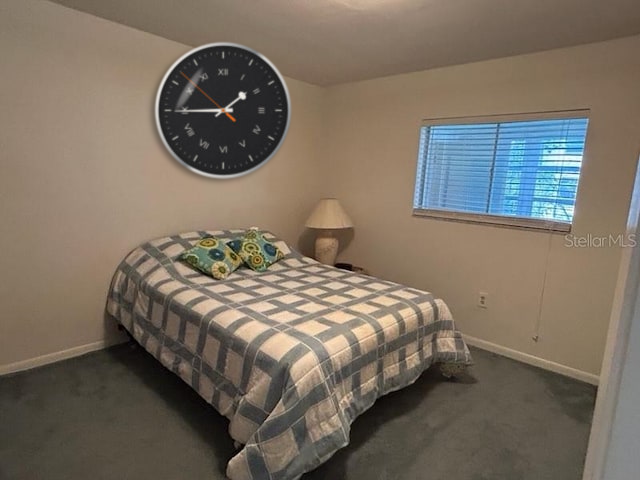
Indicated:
h=1 m=44 s=52
